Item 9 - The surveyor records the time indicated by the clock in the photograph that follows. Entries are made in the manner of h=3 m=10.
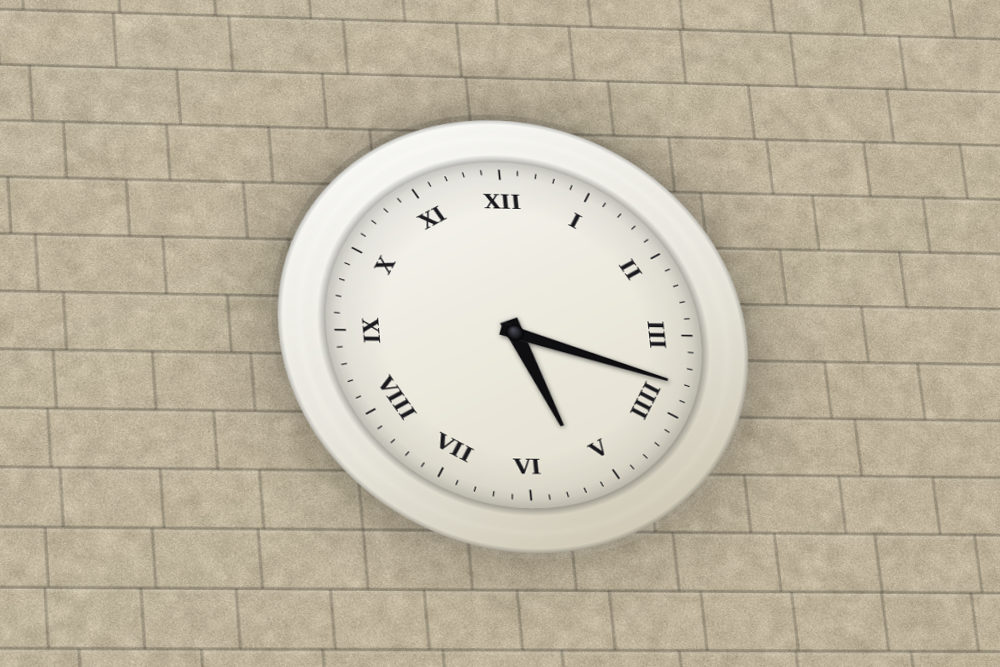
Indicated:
h=5 m=18
